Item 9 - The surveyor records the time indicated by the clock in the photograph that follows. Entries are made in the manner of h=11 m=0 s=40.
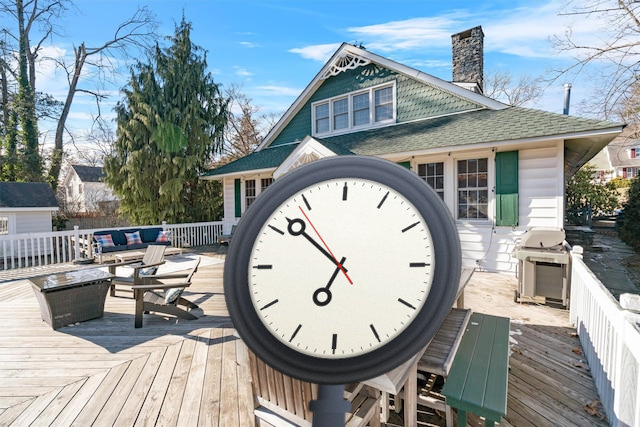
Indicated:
h=6 m=51 s=54
